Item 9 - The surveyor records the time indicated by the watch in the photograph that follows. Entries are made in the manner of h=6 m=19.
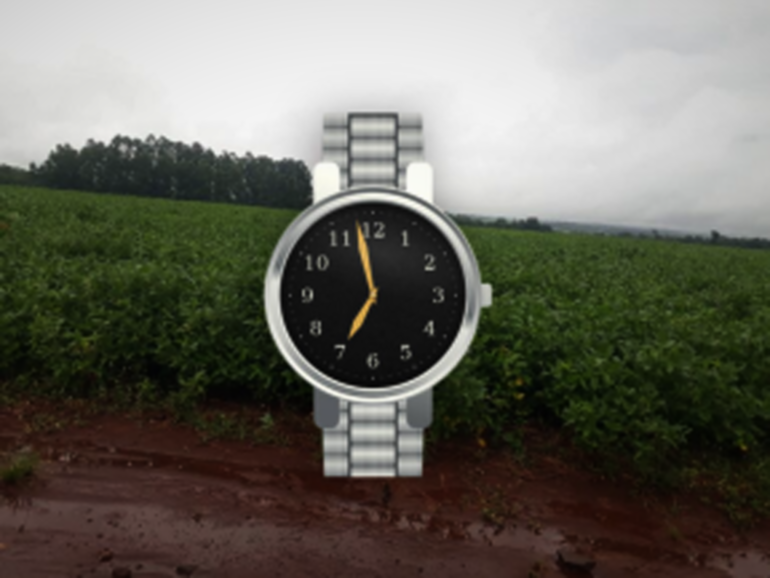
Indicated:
h=6 m=58
